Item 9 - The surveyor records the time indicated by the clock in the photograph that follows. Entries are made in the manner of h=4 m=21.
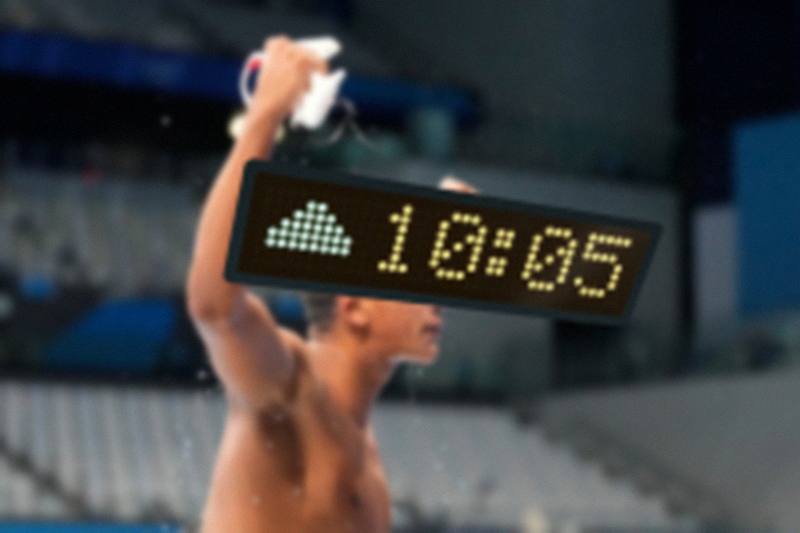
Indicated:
h=10 m=5
